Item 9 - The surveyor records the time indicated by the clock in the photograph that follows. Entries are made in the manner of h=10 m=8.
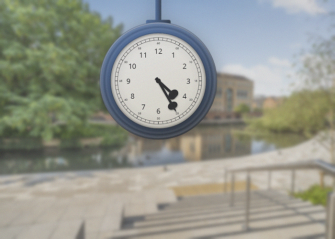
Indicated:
h=4 m=25
